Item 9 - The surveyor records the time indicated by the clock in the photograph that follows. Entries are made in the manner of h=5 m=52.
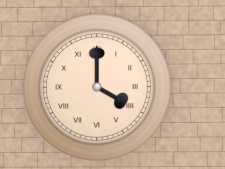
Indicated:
h=4 m=0
